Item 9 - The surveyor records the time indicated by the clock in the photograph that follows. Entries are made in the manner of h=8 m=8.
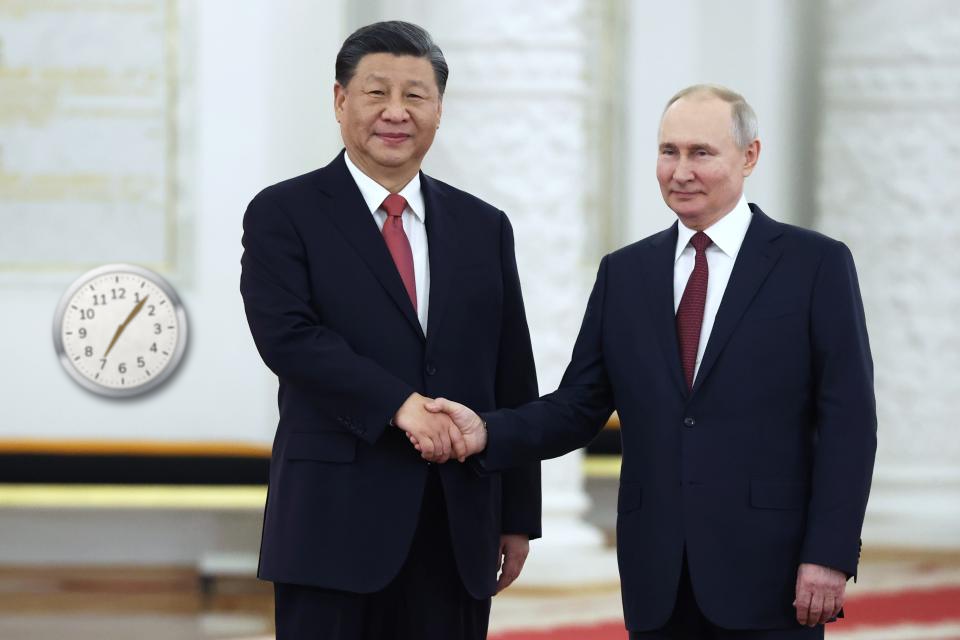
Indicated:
h=7 m=7
